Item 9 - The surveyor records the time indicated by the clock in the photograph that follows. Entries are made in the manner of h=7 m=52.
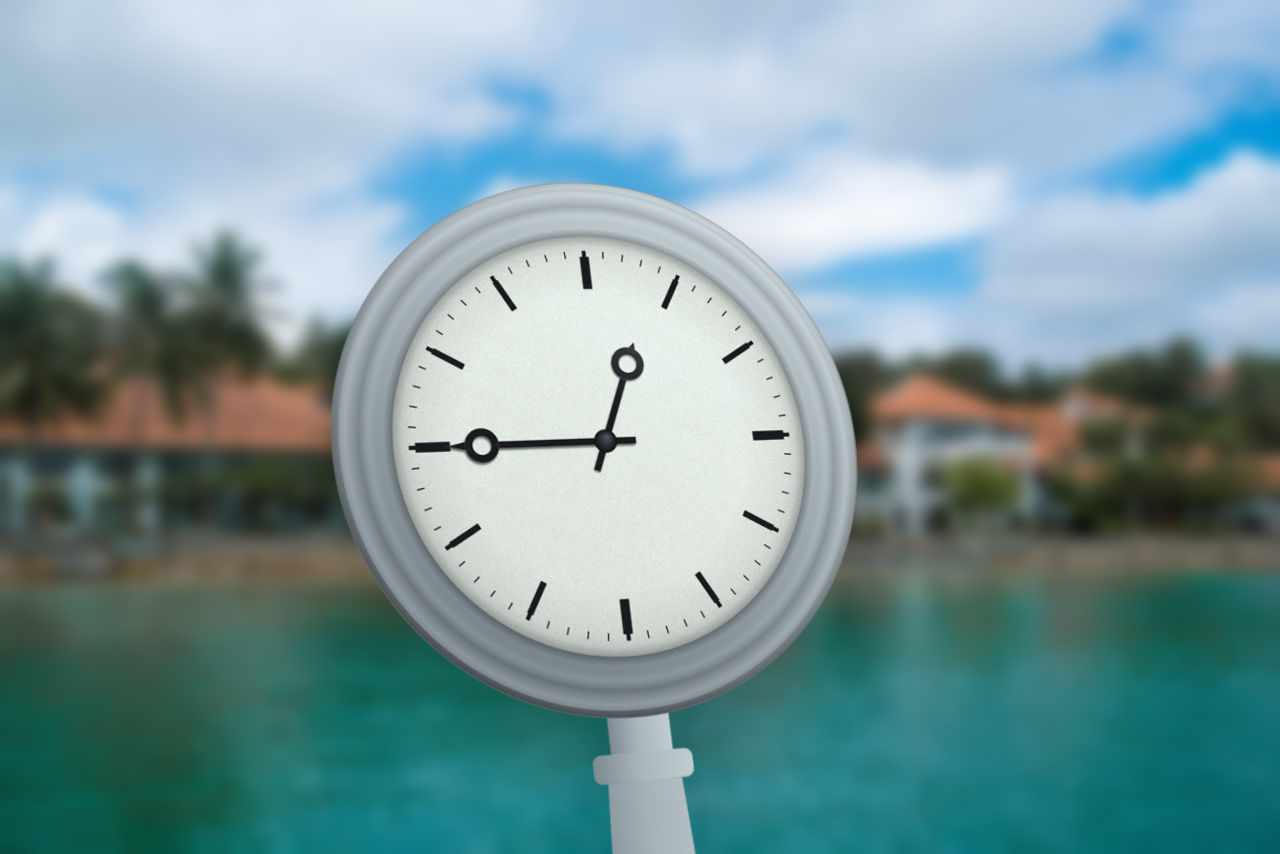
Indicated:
h=12 m=45
